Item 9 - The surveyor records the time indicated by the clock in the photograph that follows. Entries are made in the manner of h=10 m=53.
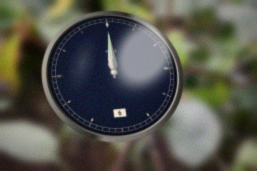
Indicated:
h=12 m=0
